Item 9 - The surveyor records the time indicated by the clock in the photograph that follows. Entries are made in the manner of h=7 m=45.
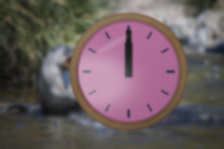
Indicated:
h=12 m=0
